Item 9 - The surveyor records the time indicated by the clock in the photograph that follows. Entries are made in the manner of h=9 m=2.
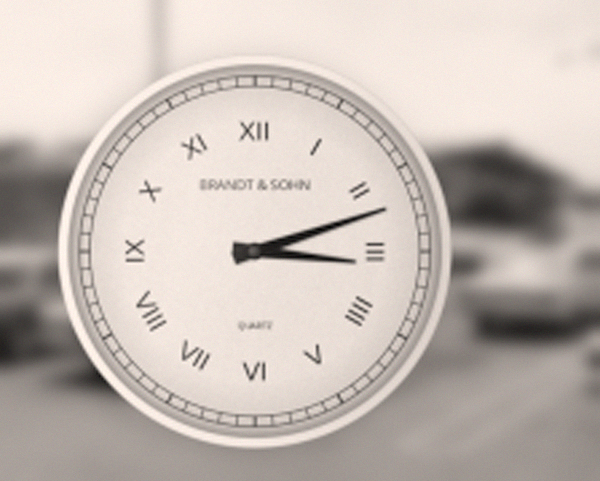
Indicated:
h=3 m=12
